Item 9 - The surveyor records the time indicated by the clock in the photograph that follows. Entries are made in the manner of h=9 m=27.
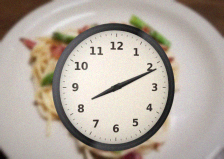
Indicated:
h=8 m=11
